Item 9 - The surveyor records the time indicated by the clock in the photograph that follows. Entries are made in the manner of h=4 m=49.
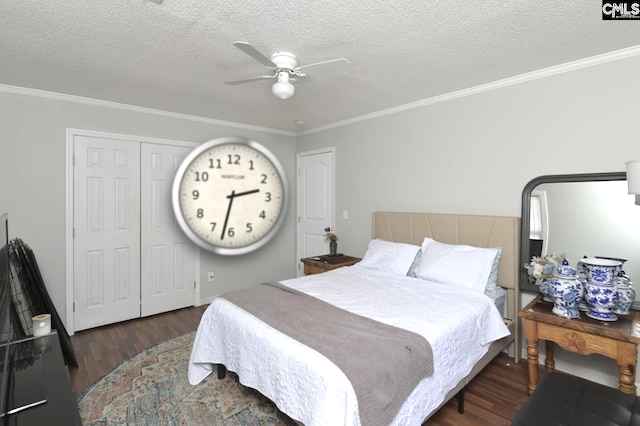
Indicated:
h=2 m=32
